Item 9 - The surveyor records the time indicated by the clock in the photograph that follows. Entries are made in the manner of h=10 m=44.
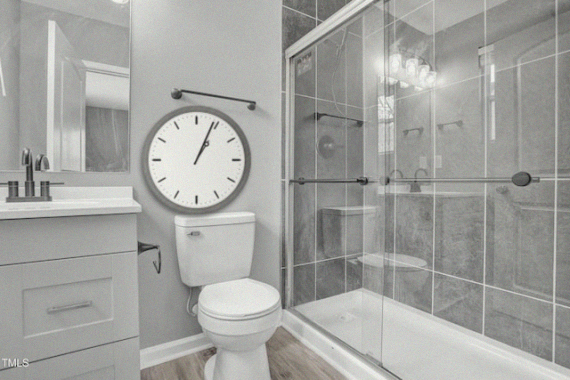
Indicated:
h=1 m=4
